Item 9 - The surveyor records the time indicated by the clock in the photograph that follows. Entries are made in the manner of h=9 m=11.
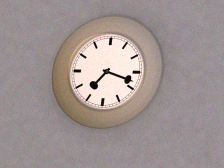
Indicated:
h=7 m=18
